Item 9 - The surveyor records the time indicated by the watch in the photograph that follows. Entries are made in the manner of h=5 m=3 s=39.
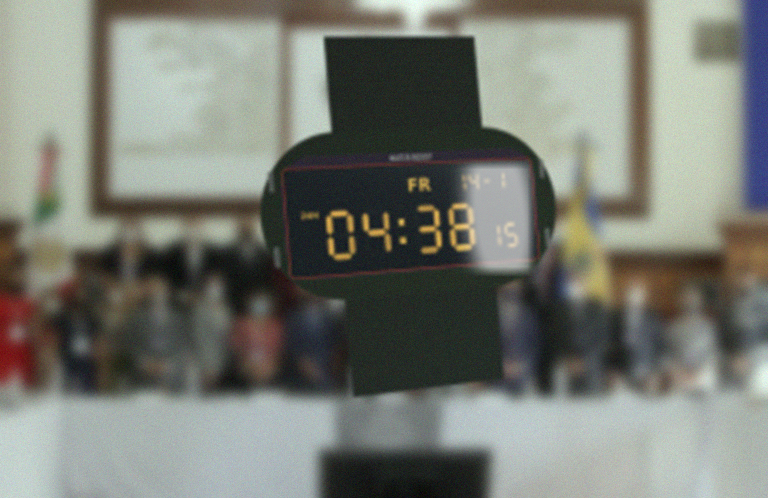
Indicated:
h=4 m=38 s=15
